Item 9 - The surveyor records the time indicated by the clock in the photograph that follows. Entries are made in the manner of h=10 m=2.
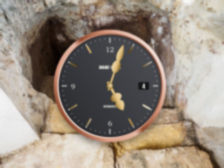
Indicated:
h=5 m=3
